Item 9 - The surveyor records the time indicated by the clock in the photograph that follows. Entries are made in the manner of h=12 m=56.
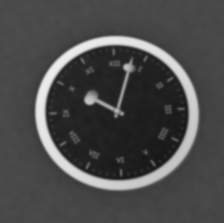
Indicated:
h=10 m=3
